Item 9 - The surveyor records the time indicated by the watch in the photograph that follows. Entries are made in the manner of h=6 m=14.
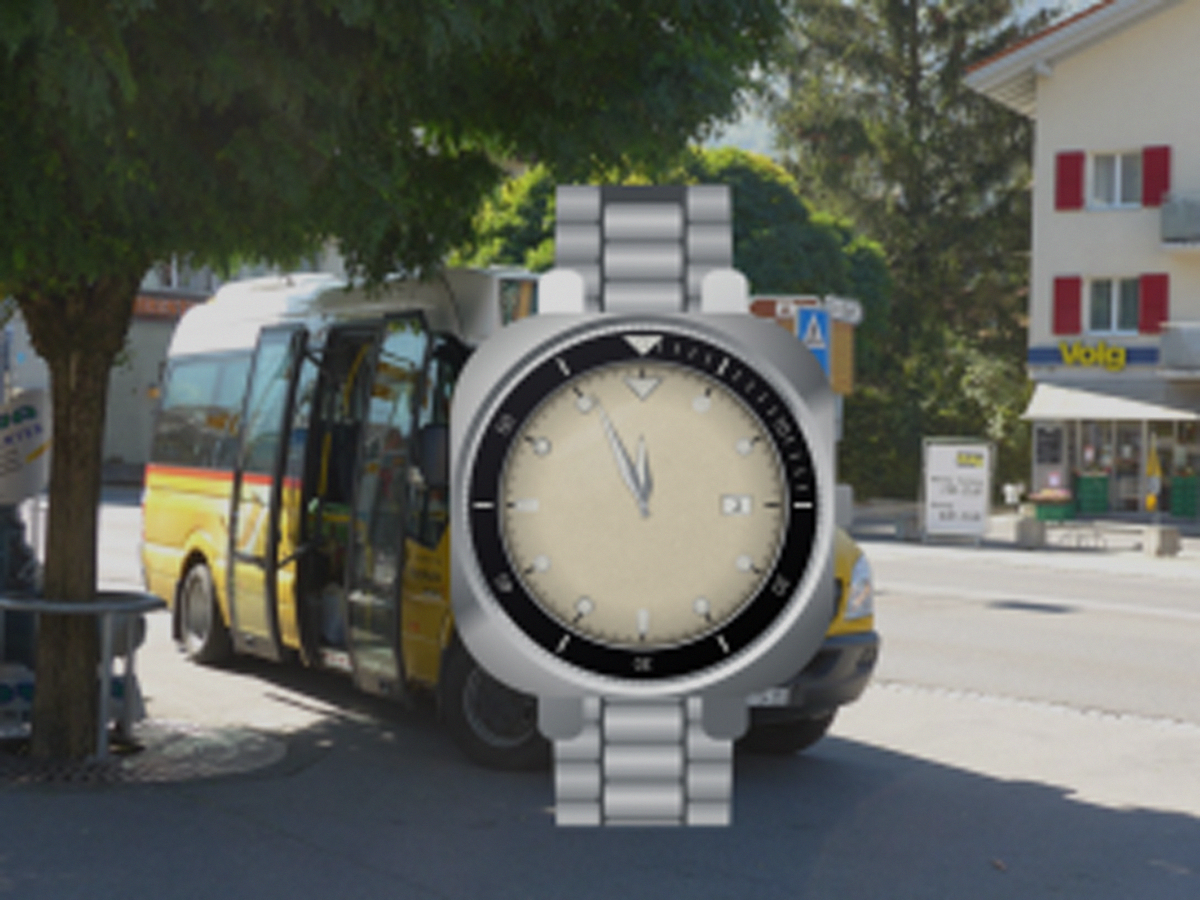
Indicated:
h=11 m=56
